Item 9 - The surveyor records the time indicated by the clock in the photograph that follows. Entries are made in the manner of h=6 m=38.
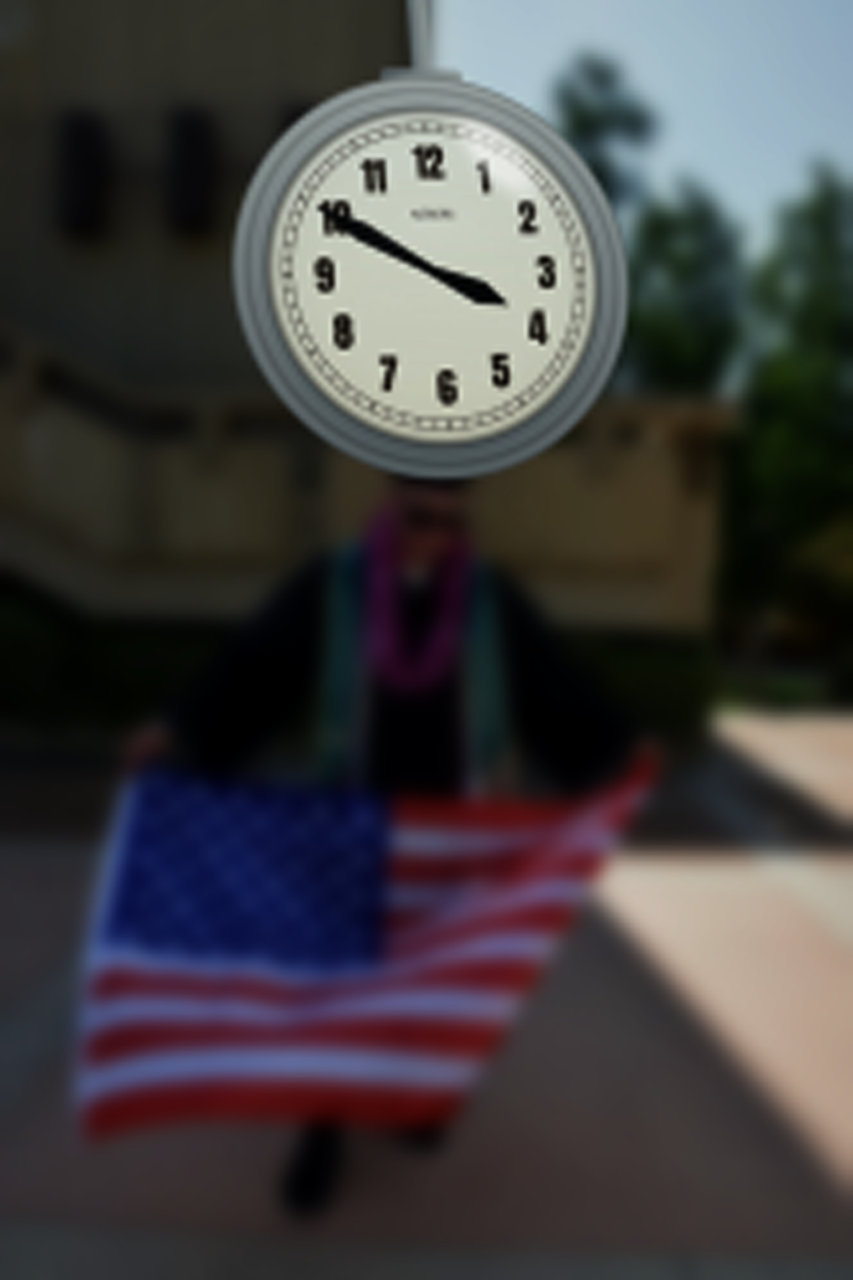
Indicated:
h=3 m=50
